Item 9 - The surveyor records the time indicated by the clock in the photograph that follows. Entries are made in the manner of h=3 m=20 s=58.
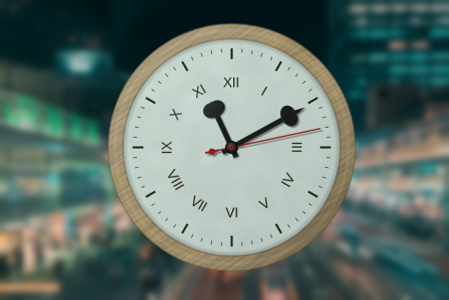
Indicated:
h=11 m=10 s=13
